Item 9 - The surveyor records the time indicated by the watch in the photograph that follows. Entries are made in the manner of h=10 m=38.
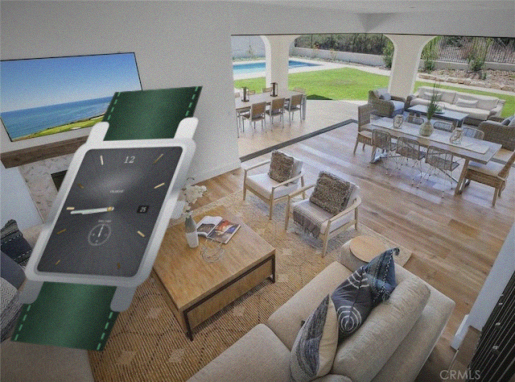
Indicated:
h=8 m=44
